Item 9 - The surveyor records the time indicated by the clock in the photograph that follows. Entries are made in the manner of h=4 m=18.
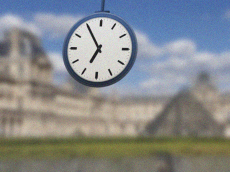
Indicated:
h=6 m=55
